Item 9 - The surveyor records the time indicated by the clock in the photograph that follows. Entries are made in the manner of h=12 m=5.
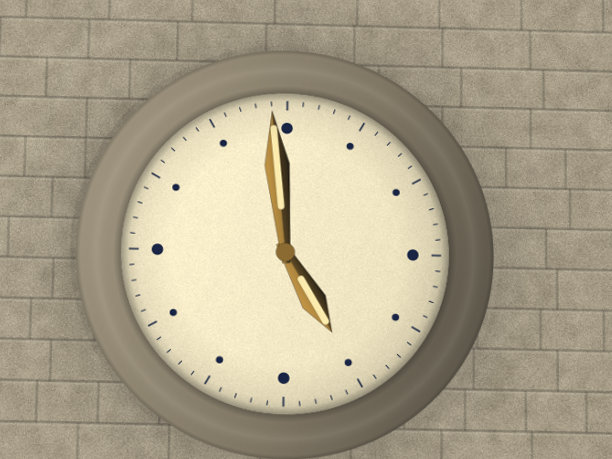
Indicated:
h=4 m=59
